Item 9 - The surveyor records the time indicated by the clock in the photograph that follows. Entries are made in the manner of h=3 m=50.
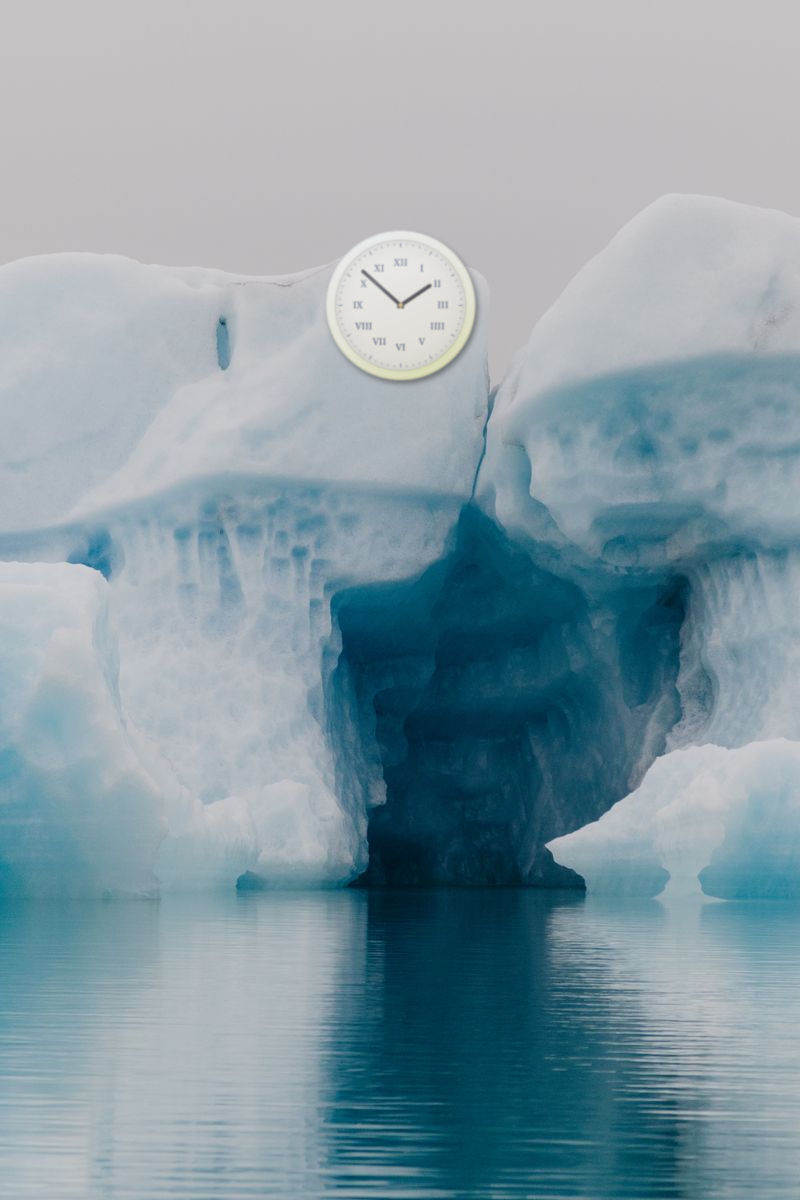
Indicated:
h=1 m=52
